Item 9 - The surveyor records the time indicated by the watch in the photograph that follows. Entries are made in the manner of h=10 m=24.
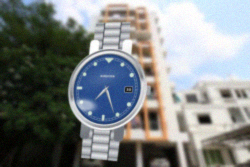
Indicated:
h=7 m=26
